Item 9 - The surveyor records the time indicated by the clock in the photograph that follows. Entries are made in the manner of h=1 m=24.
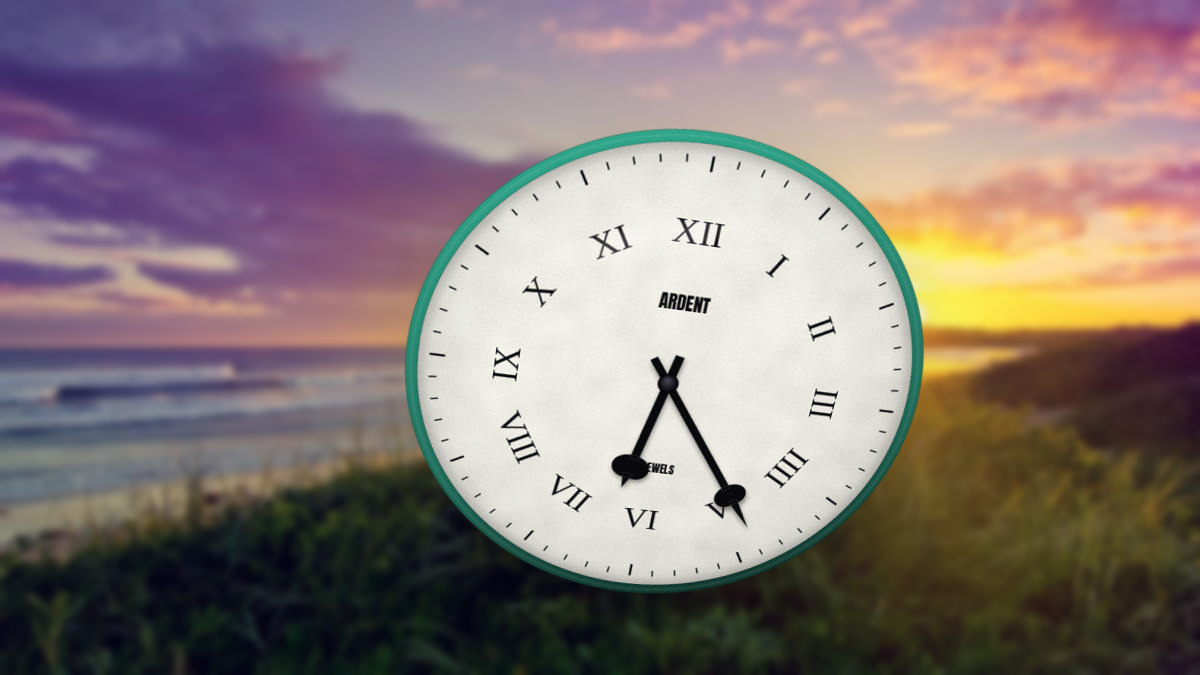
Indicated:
h=6 m=24
